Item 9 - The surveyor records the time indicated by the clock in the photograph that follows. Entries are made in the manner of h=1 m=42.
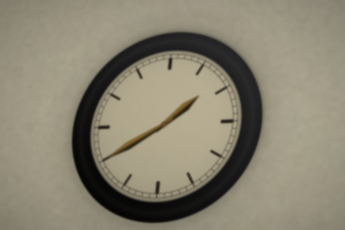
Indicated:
h=1 m=40
